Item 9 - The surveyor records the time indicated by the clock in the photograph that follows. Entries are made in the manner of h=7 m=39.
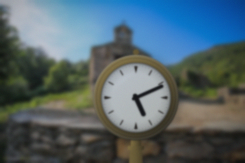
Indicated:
h=5 m=11
